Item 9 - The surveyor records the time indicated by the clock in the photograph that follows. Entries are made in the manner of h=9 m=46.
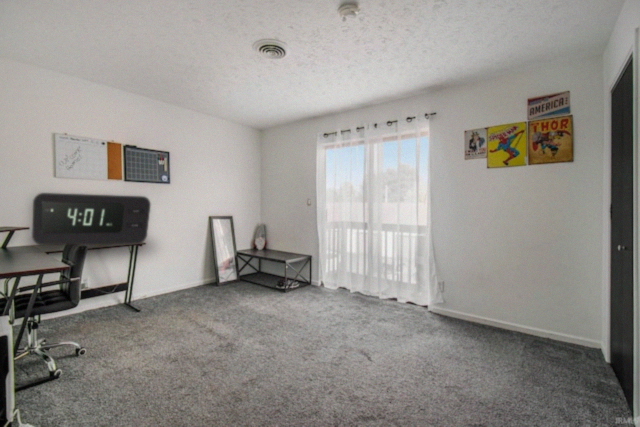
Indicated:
h=4 m=1
